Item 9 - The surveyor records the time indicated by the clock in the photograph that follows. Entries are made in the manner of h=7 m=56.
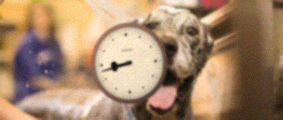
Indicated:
h=8 m=43
